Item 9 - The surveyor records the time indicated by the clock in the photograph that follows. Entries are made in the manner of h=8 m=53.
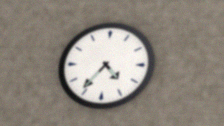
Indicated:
h=4 m=36
